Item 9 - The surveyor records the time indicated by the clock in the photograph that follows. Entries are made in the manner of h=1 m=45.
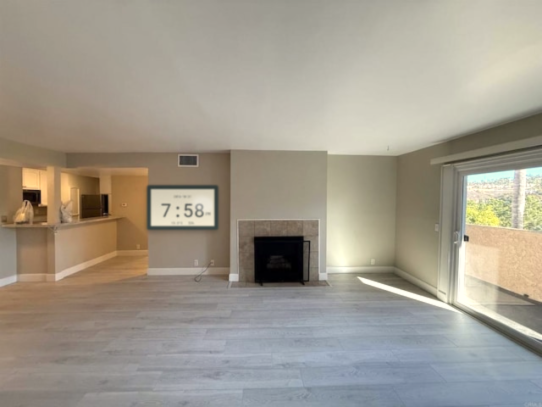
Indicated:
h=7 m=58
